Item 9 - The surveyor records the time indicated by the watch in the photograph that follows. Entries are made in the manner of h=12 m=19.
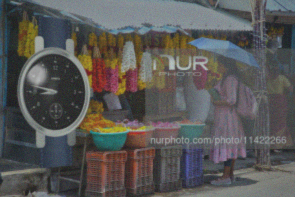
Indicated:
h=8 m=47
